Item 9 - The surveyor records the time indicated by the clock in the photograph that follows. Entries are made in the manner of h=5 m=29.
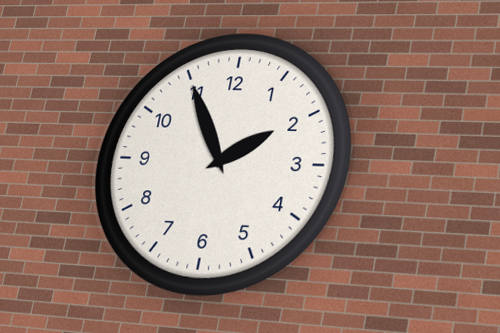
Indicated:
h=1 m=55
